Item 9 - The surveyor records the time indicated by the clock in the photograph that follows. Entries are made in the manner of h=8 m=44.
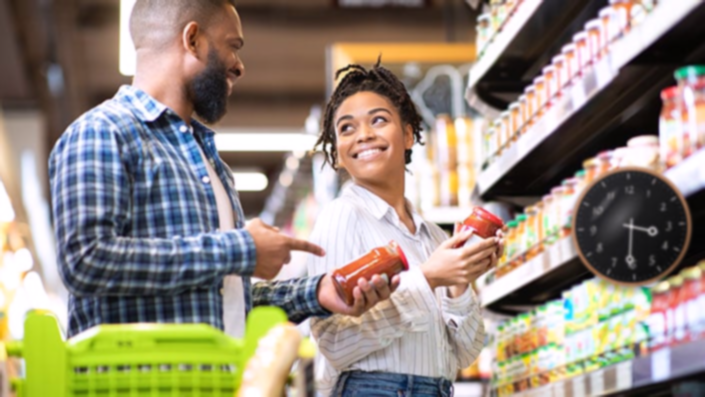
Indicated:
h=3 m=31
